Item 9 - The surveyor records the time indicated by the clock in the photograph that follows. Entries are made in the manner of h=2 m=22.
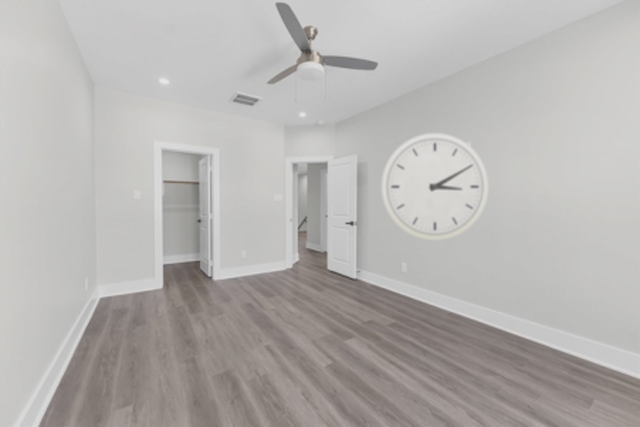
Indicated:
h=3 m=10
